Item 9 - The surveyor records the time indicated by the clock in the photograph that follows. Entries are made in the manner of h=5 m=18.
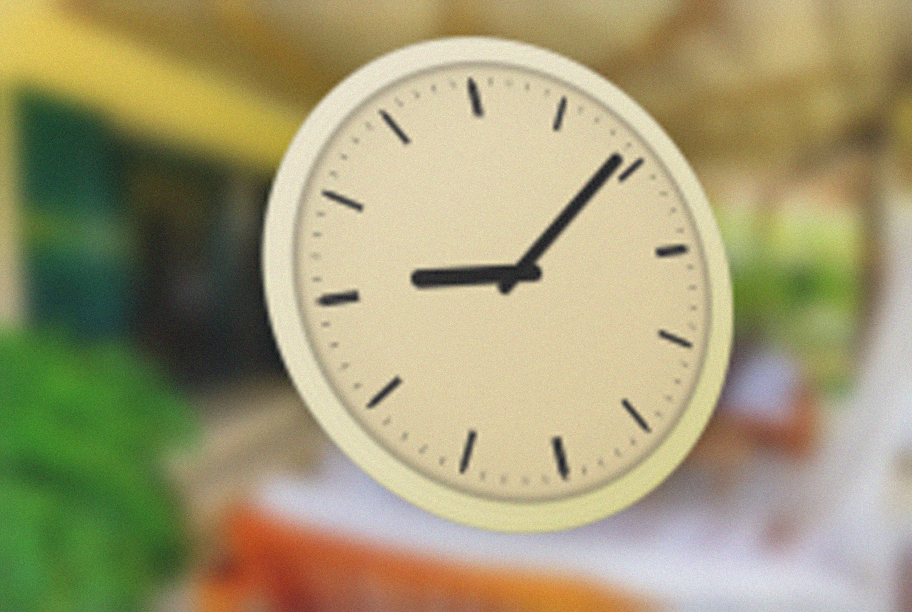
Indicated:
h=9 m=9
